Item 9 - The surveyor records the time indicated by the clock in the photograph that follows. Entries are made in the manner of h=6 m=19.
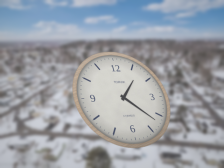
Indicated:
h=1 m=22
